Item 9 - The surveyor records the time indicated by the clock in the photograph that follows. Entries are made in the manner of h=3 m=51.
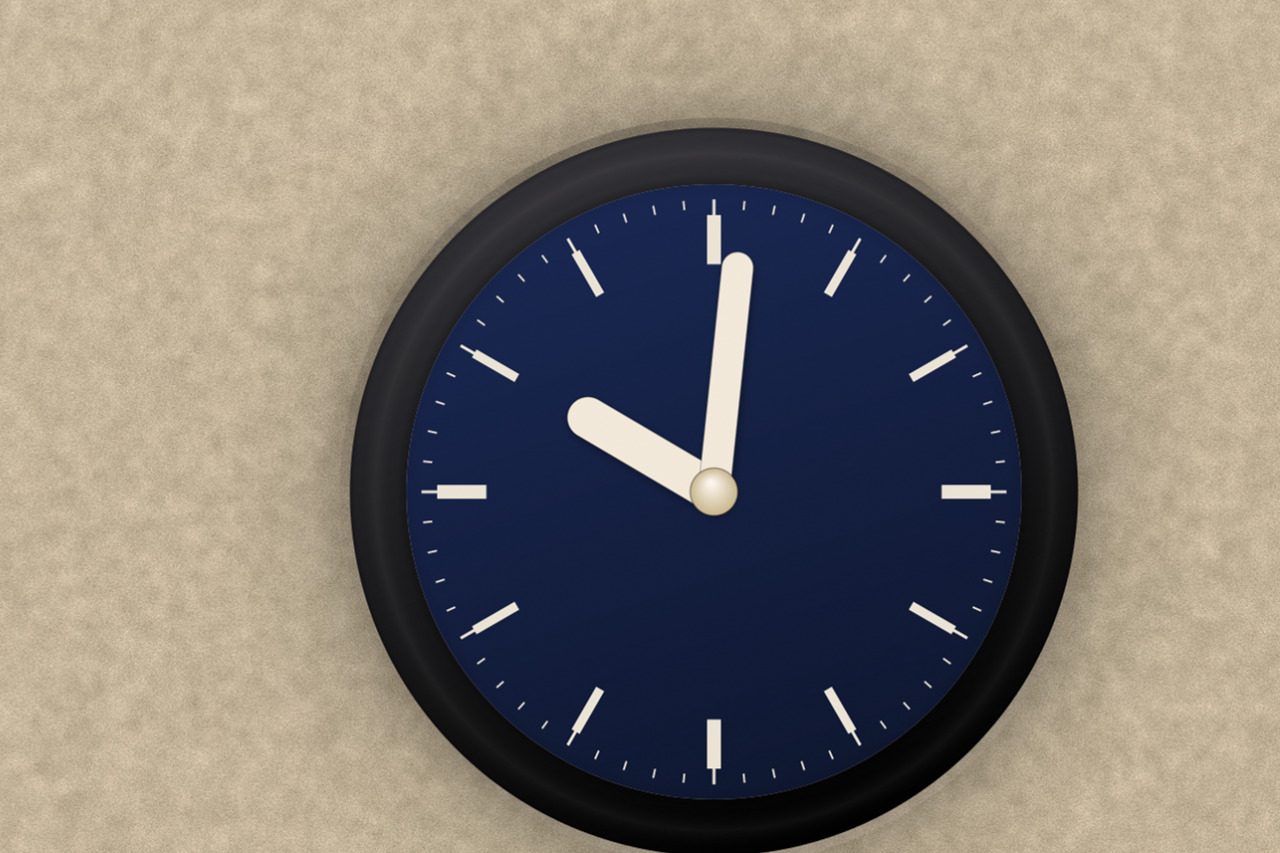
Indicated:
h=10 m=1
